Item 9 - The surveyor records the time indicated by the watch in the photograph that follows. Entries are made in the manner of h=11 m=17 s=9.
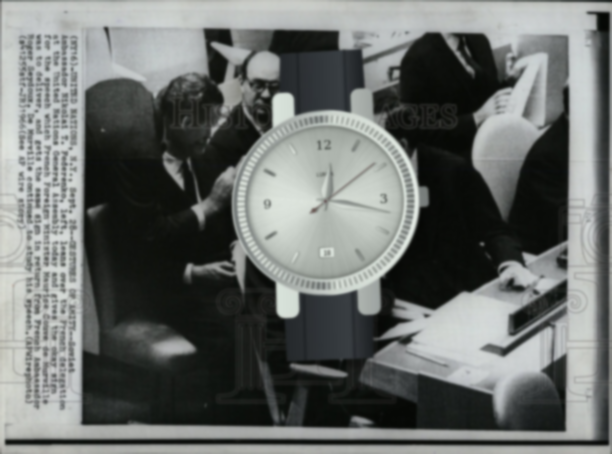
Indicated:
h=12 m=17 s=9
